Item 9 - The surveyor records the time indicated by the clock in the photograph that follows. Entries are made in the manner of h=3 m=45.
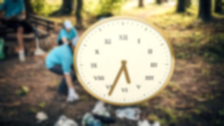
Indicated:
h=5 m=34
